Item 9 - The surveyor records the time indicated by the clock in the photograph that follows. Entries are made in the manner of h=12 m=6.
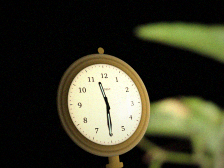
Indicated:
h=11 m=30
